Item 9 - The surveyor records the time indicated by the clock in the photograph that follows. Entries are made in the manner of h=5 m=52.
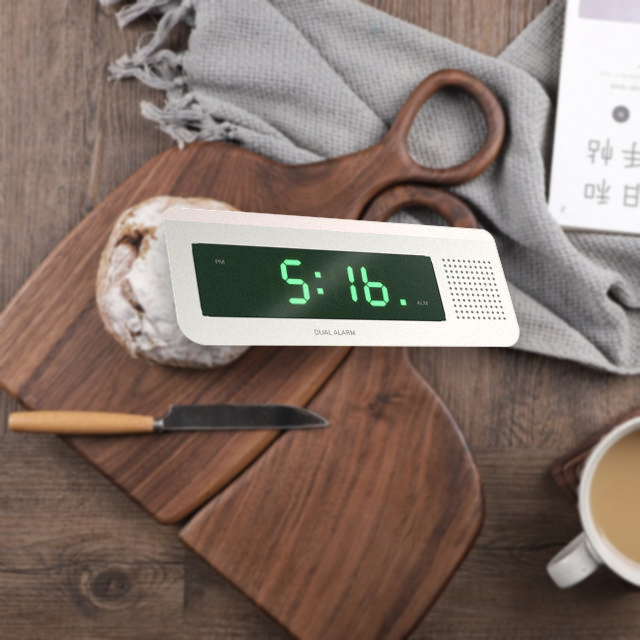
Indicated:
h=5 m=16
